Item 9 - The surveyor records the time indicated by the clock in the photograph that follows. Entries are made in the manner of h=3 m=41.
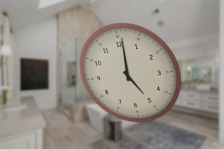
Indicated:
h=5 m=1
